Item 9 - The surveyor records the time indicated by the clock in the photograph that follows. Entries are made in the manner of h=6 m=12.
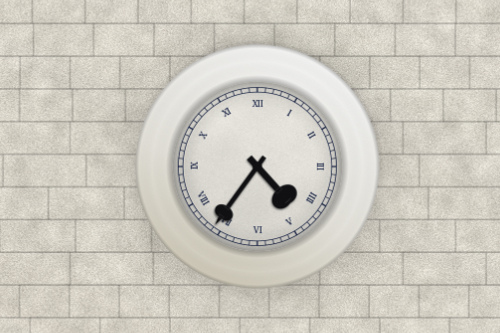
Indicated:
h=4 m=36
